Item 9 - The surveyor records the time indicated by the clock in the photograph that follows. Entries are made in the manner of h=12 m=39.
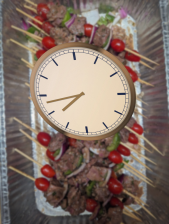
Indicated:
h=7 m=43
